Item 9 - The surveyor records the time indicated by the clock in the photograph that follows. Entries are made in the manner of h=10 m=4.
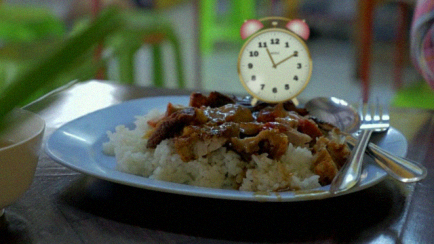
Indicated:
h=11 m=10
